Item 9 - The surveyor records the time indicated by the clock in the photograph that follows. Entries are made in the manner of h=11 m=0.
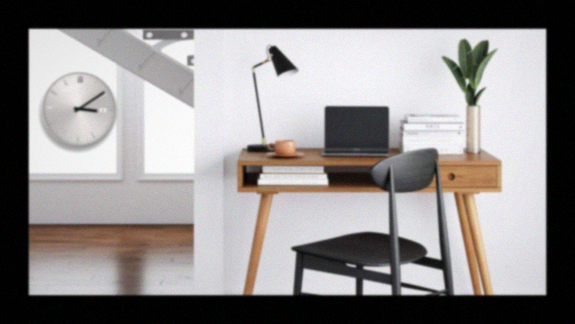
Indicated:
h=3 m=9
